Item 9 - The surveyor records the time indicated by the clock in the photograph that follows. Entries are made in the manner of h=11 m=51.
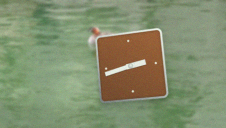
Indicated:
h=2 m=43
